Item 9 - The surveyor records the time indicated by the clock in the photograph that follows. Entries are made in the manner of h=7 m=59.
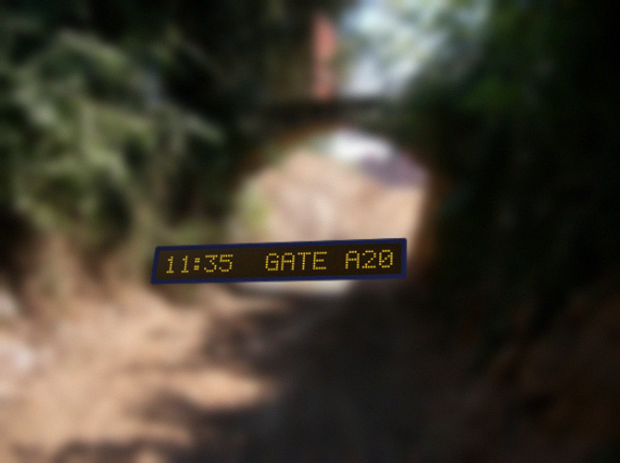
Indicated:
h=11 m=35
